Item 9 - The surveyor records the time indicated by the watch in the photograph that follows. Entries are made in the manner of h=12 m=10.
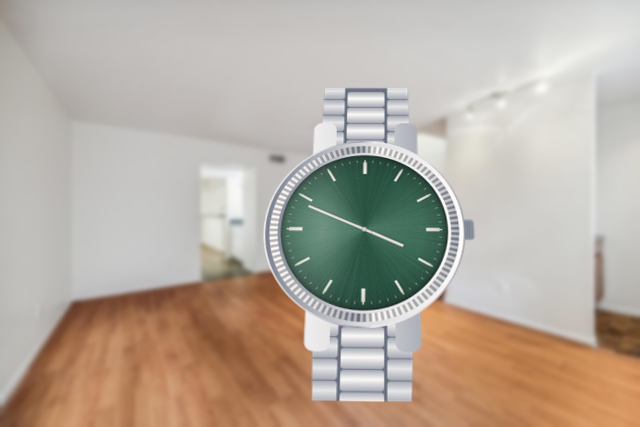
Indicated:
h=3 m=49
